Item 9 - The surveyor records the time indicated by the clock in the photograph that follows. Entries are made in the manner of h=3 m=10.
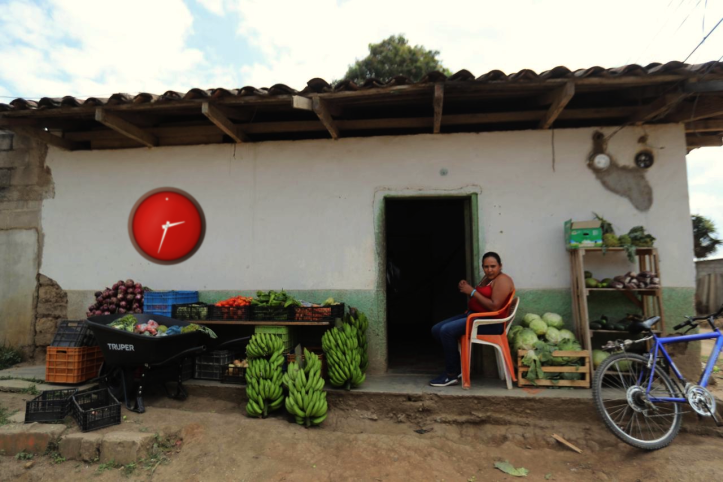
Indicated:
h=2 m=33
